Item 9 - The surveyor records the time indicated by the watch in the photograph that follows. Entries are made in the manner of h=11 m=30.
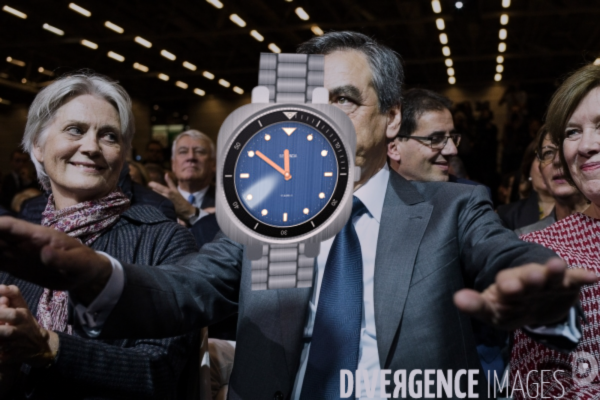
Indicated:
h=11 m=51
